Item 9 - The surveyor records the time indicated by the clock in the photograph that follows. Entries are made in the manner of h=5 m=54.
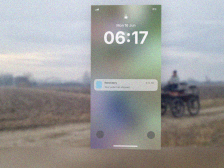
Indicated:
h=6 m=17
